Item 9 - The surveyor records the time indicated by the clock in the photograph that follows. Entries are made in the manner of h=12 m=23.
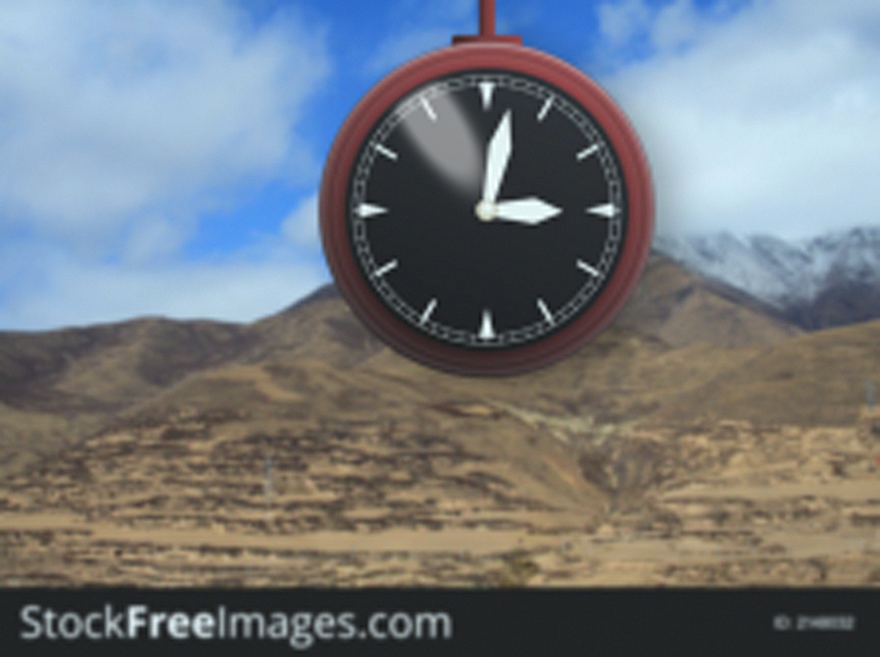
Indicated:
h=3 m=2
